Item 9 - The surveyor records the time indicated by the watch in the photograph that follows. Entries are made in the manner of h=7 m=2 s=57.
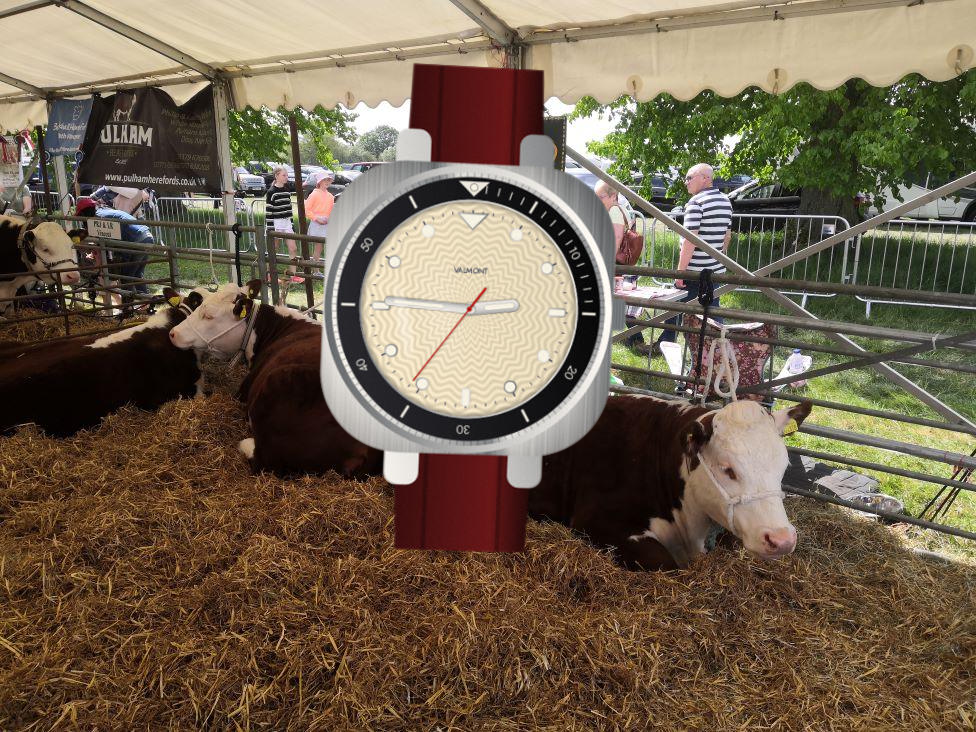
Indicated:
h=2 m=45 s=36
